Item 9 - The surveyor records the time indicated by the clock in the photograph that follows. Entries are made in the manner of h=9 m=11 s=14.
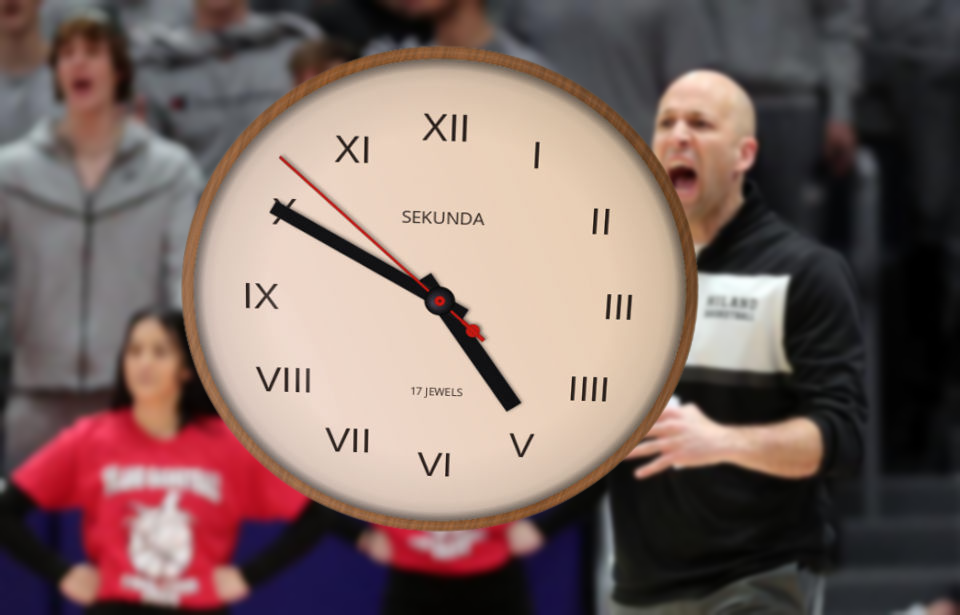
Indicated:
h=4 m=49 s=52
